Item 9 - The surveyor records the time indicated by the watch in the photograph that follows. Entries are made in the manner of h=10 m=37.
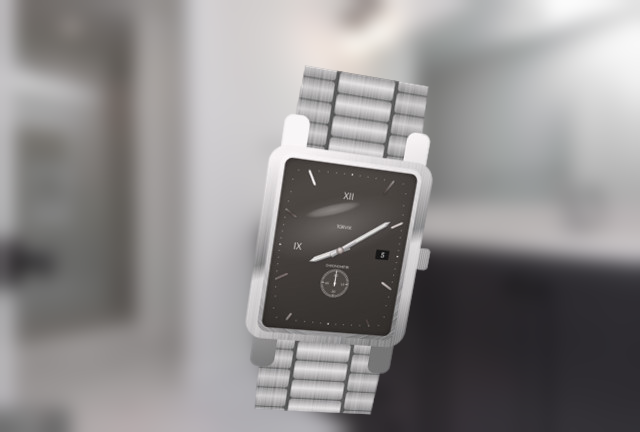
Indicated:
h=8 m=9
